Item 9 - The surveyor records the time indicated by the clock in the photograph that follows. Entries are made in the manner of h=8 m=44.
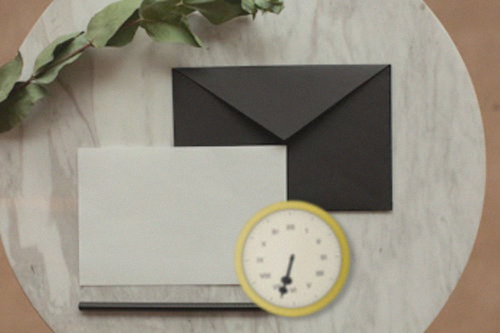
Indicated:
h=6 m=33
